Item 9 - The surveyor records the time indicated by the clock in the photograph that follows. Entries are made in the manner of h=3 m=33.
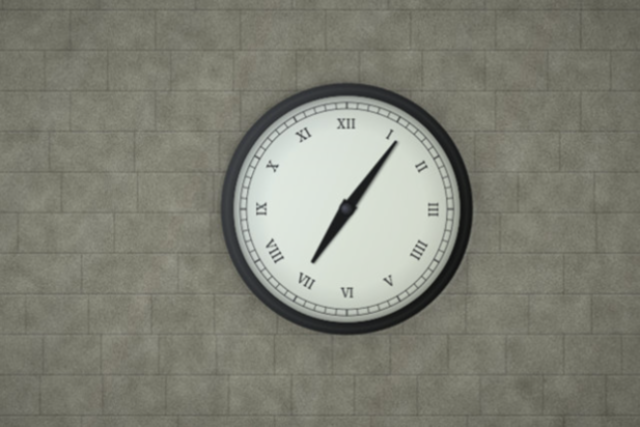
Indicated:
h=7 m=6
